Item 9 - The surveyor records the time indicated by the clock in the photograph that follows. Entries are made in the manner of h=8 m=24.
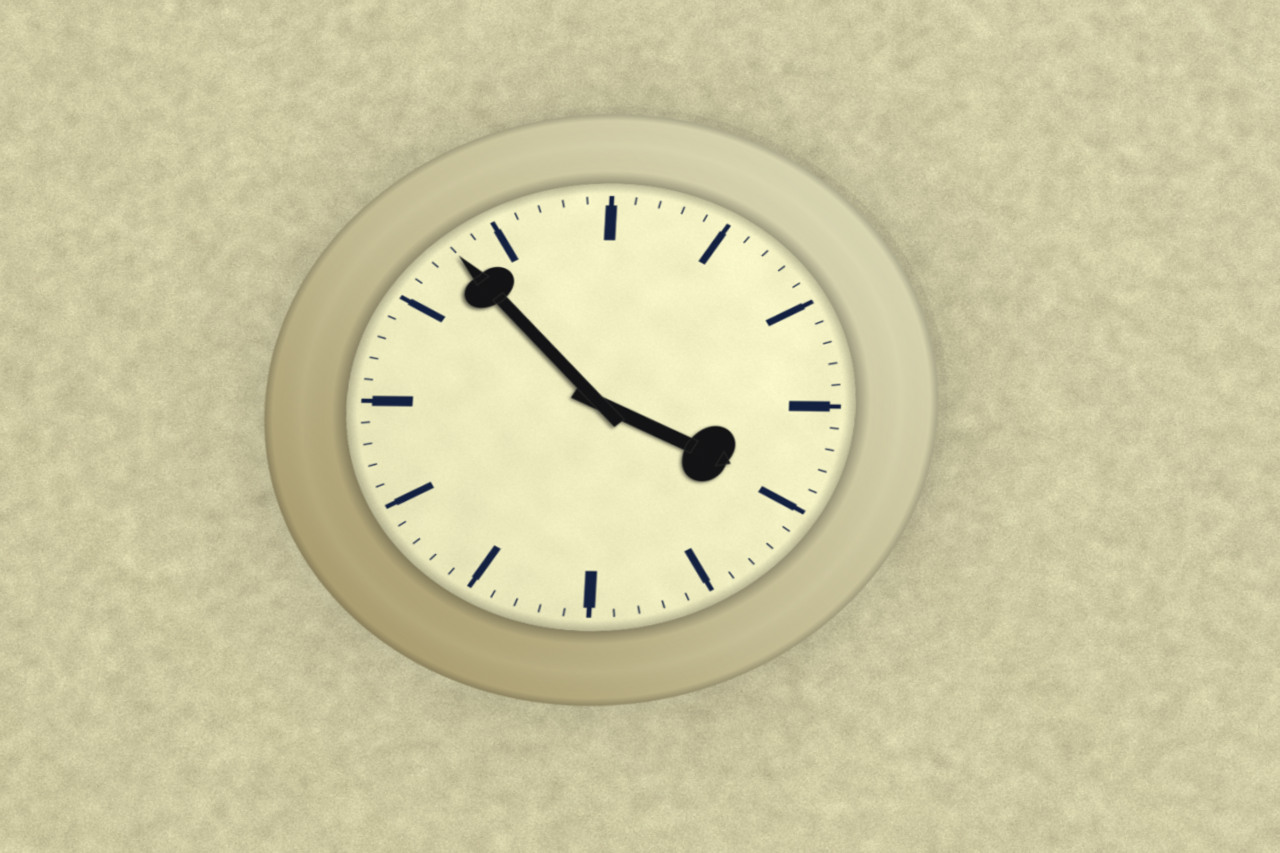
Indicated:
h=3 m=53
